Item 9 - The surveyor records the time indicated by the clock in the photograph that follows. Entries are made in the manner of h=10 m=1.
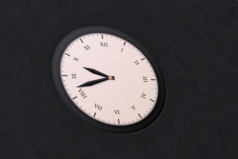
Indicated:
h=9 m=42
